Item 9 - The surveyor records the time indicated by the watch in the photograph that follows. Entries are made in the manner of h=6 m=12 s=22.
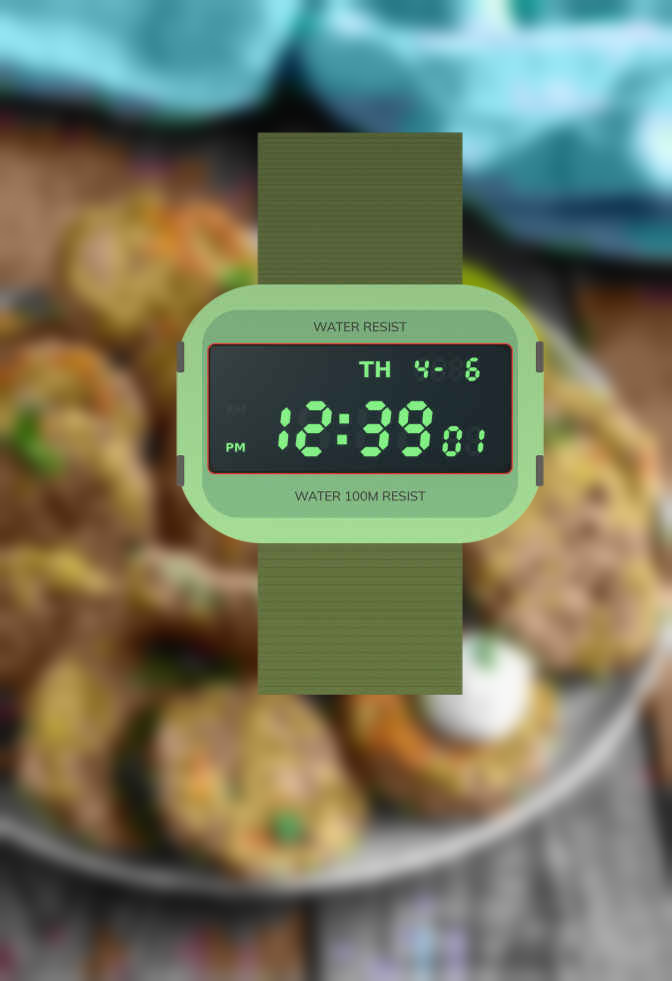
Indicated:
h=12 m=39 s=1
